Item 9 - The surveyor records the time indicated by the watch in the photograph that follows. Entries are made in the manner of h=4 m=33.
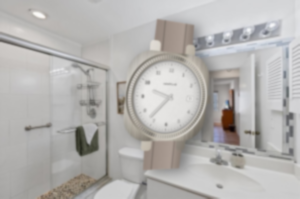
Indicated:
h=9 m=37
